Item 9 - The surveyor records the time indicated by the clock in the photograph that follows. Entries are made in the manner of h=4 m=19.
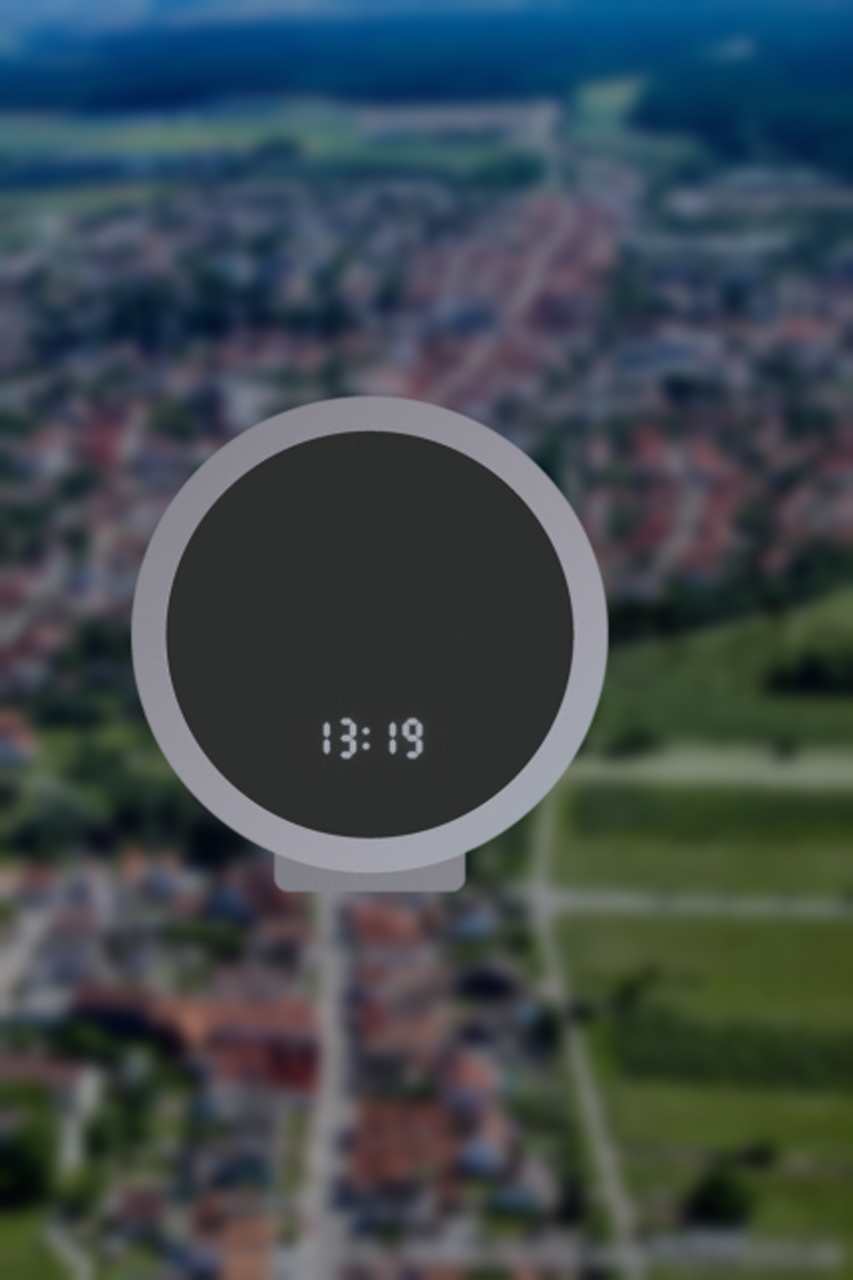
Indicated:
h=13 m=19
